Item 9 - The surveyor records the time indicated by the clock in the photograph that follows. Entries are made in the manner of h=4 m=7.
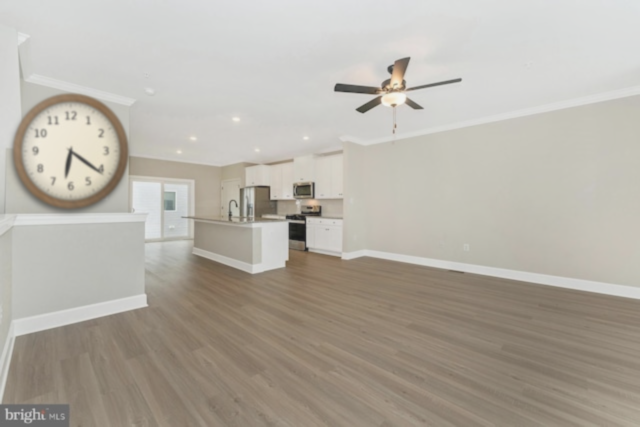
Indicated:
h=6 m=21
